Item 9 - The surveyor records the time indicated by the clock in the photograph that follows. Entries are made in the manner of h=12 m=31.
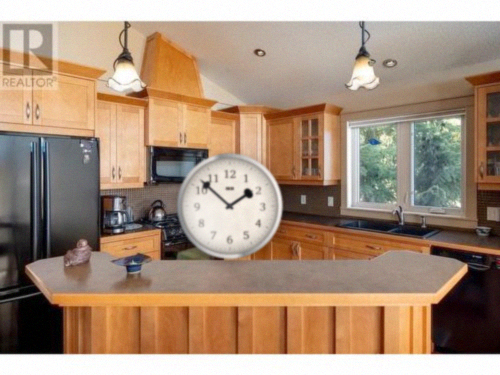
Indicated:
h=1 m=52
